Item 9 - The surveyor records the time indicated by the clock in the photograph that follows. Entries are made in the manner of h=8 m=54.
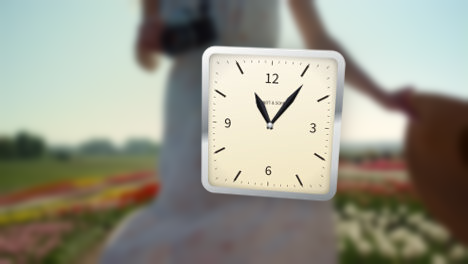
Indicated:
h=11 m=6
